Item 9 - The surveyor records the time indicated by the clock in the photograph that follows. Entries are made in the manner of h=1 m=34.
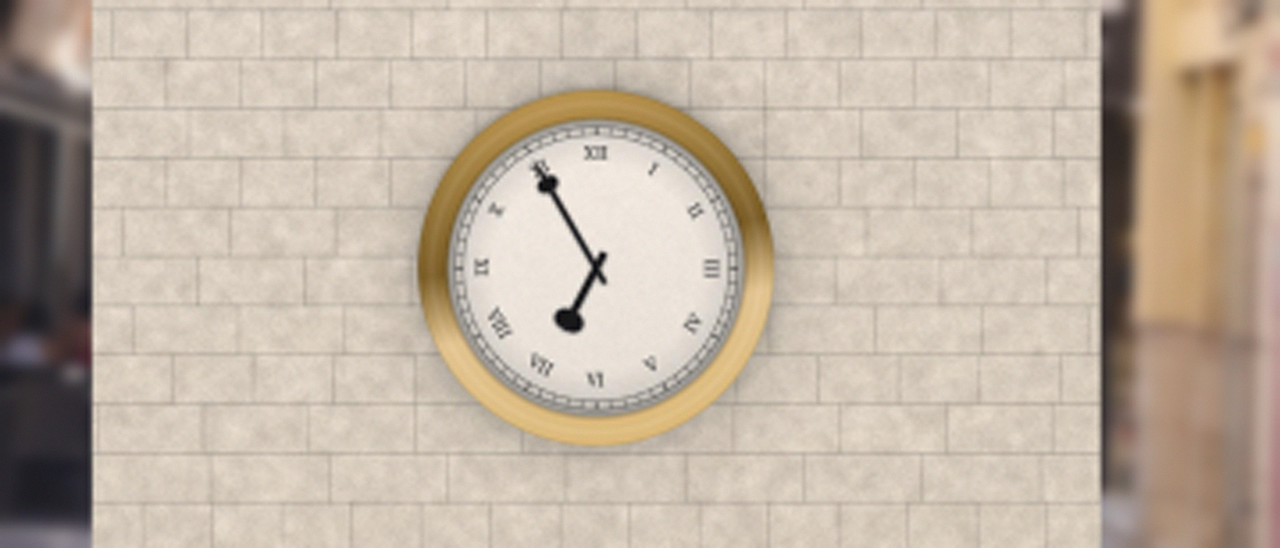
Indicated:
h=6 m=55
